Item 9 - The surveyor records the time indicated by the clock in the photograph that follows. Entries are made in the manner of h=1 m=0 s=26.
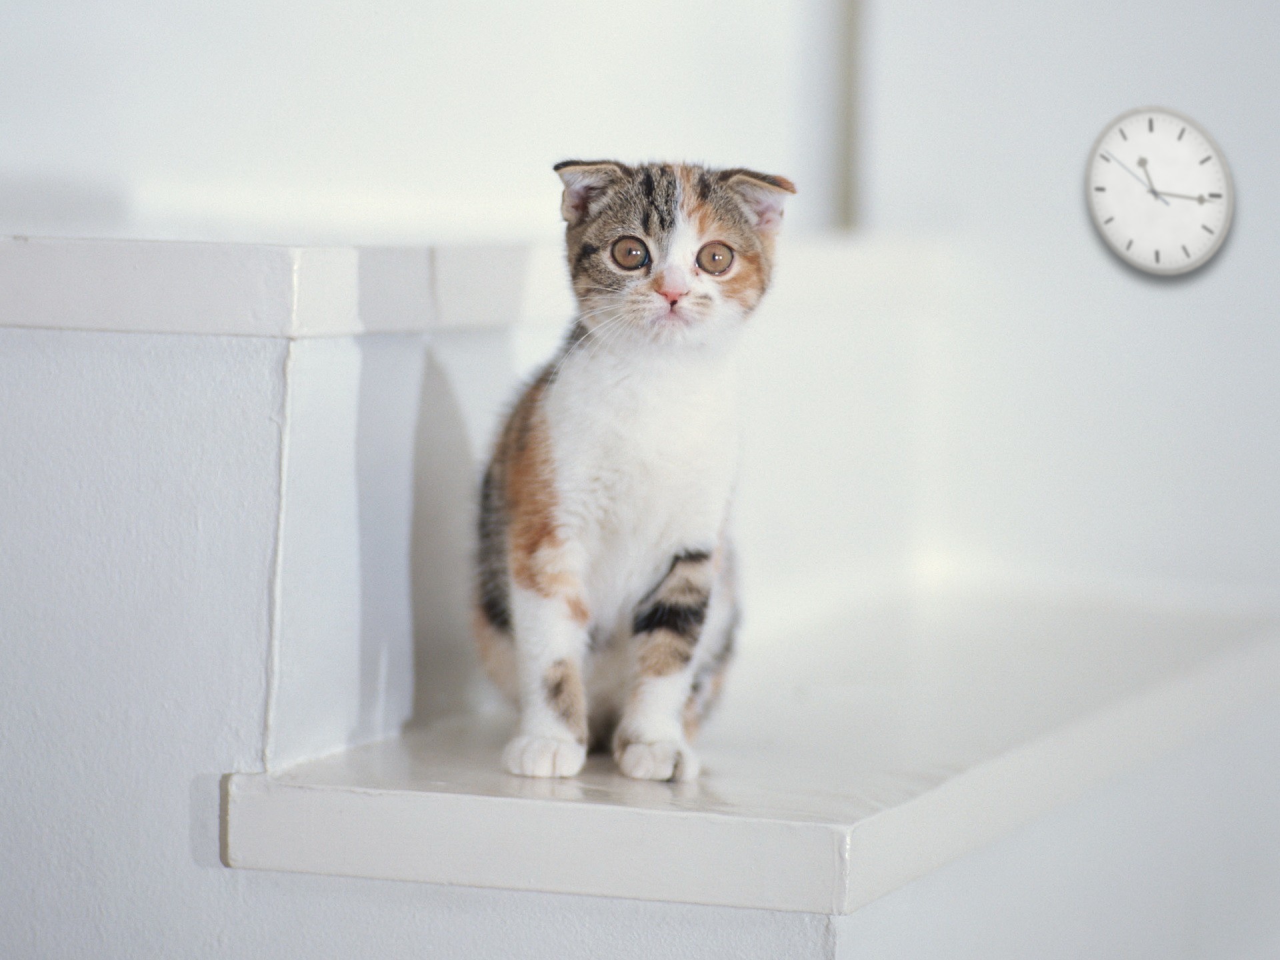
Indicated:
h=11 m=15 s=51
